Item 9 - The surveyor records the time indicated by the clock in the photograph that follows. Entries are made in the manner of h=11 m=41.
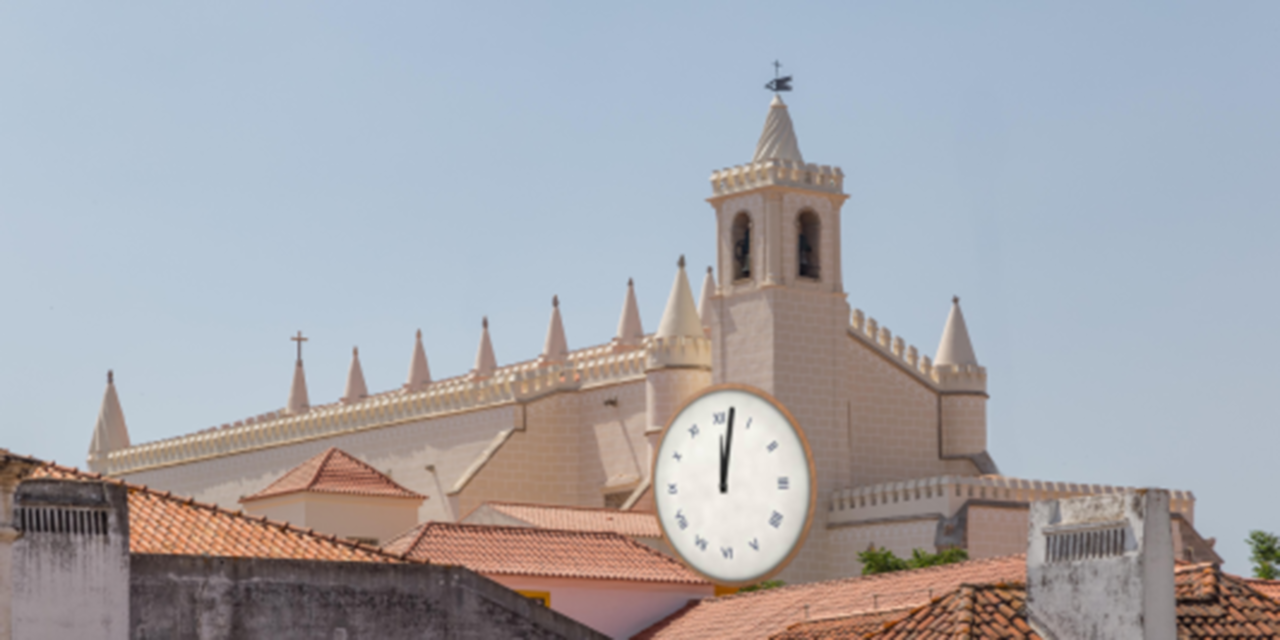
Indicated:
h=12 m=2
